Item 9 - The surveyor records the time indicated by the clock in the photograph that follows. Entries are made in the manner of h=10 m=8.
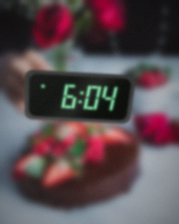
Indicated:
h=6 m=4
